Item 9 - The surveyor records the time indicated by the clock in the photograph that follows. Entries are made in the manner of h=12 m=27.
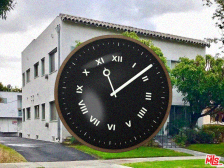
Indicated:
h=11 m=8
